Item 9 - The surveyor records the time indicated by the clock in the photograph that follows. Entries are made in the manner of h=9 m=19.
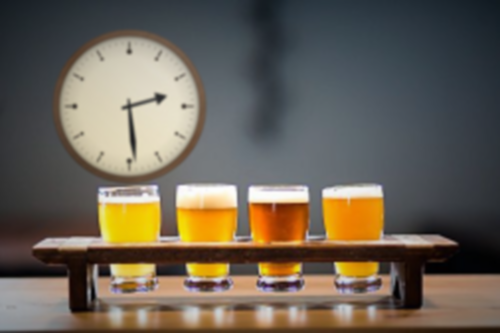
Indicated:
h=2 m=29
